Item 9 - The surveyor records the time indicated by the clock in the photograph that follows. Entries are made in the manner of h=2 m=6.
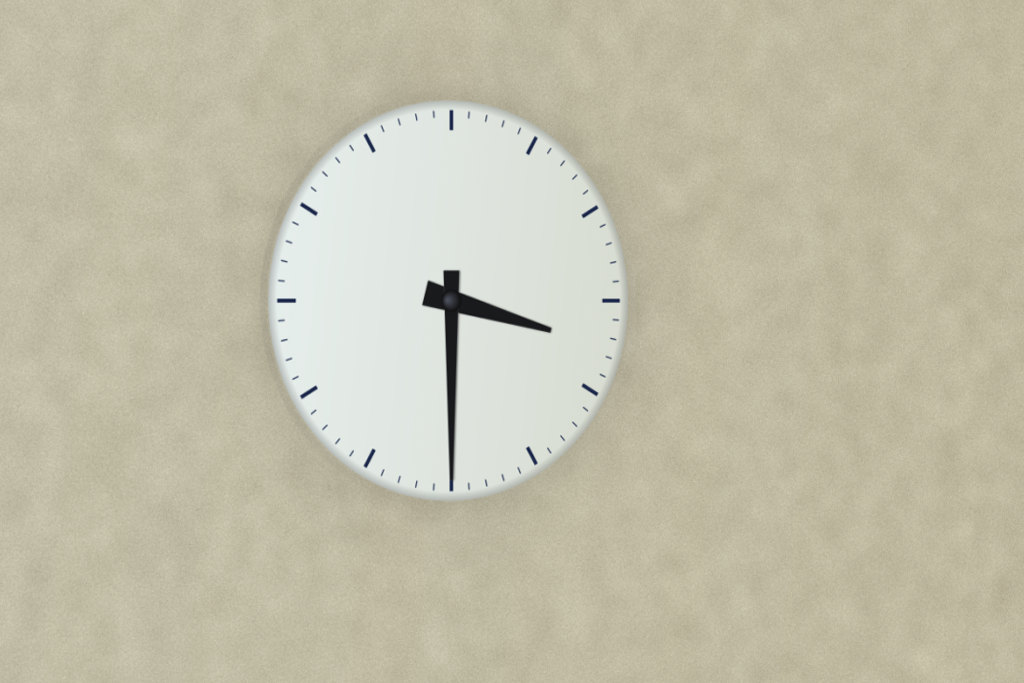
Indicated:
h=3 m=30
